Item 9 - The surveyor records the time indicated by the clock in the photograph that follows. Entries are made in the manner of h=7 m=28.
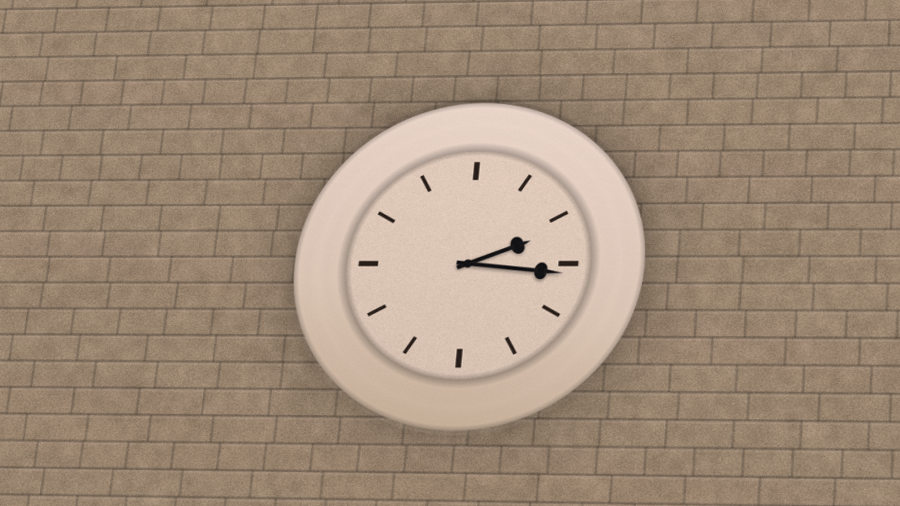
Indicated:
h=2 m=16
